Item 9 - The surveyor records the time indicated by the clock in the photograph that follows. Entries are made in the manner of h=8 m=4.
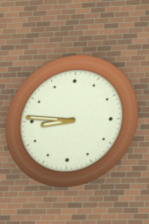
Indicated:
h=8 m=46
